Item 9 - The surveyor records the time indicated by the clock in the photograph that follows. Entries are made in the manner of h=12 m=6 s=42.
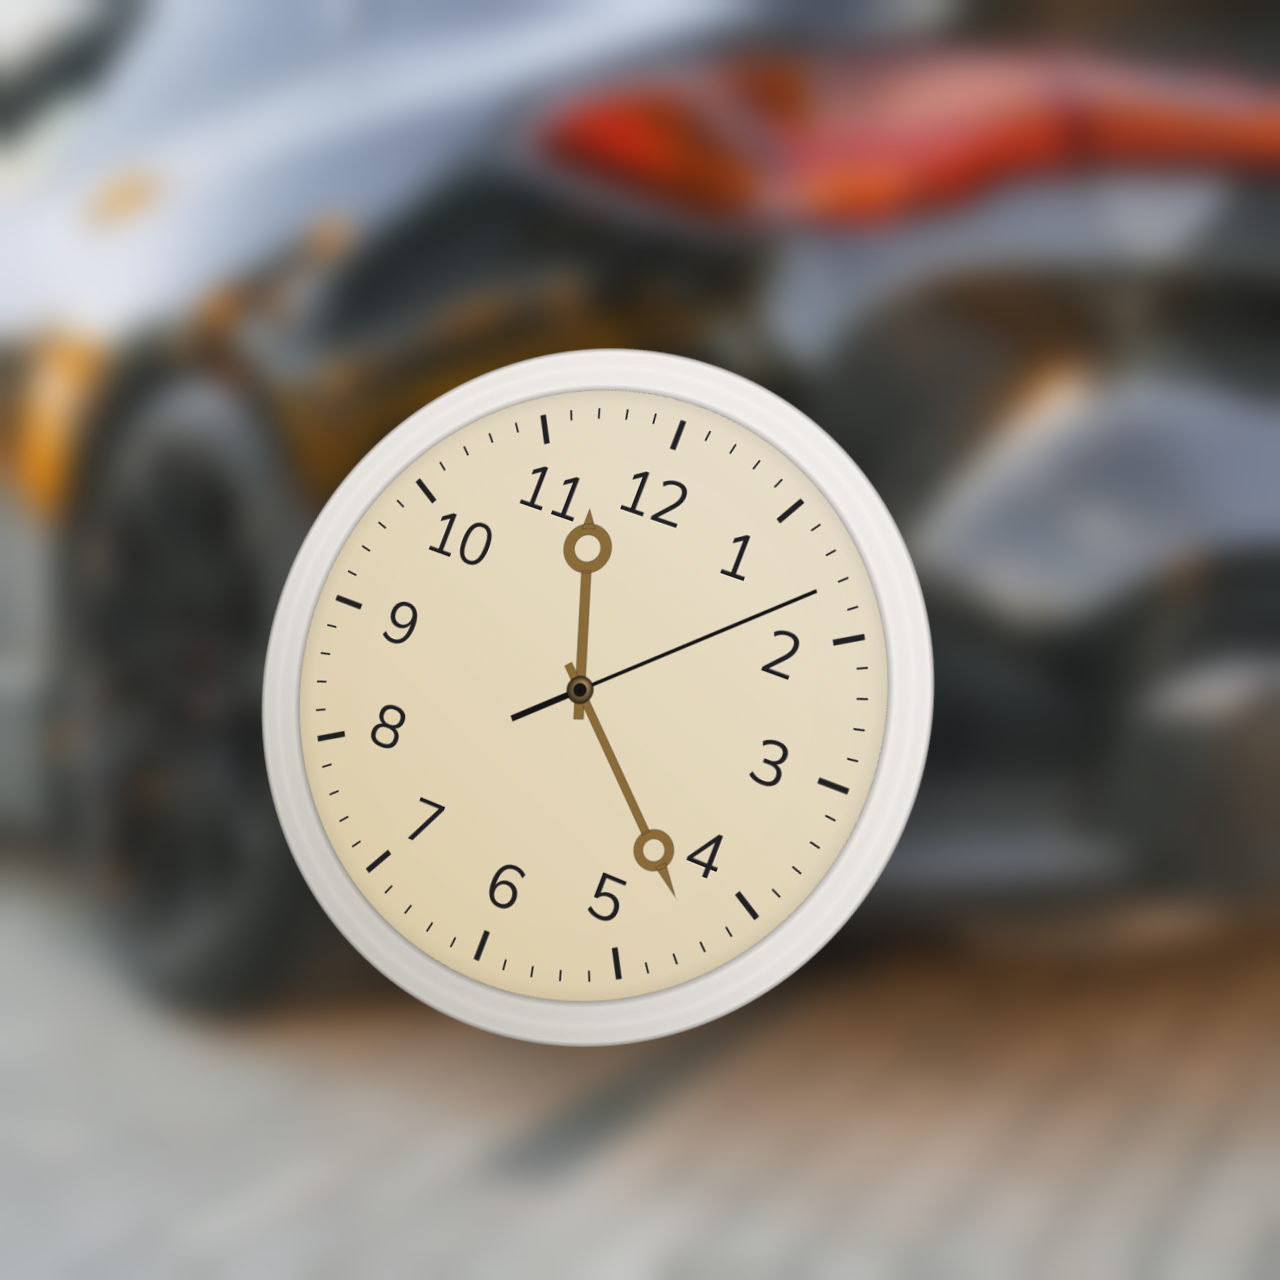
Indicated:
h=11 m=22 s=8
